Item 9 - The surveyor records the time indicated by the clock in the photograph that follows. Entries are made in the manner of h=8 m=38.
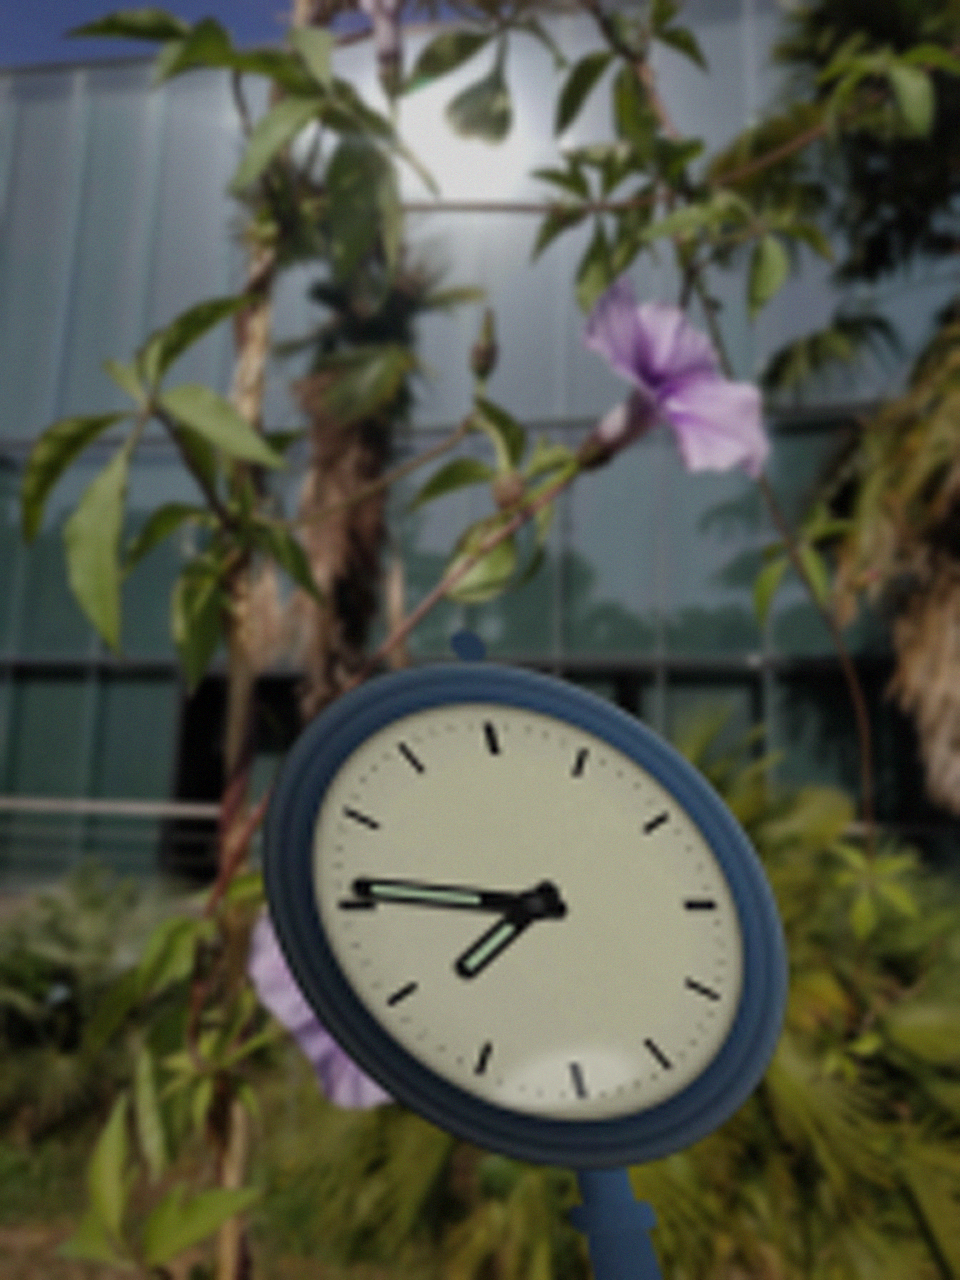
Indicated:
h=7 m=46
